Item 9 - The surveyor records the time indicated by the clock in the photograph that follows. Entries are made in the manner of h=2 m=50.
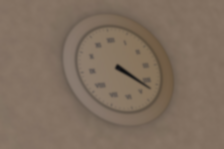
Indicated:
h=4 m=22
